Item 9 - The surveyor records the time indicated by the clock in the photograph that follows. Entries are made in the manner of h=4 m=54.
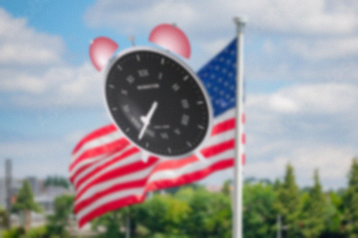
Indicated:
h=7 m=37
